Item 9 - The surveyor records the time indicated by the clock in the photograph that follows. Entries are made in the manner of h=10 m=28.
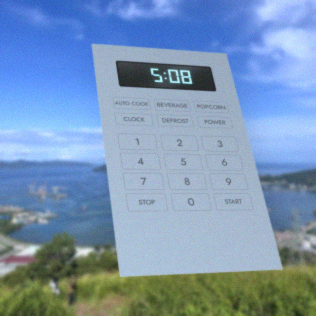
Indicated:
h=5 m=8
